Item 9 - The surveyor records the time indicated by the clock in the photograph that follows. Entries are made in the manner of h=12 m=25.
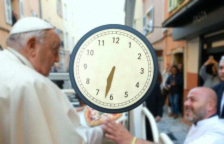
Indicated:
h=6 m=32
